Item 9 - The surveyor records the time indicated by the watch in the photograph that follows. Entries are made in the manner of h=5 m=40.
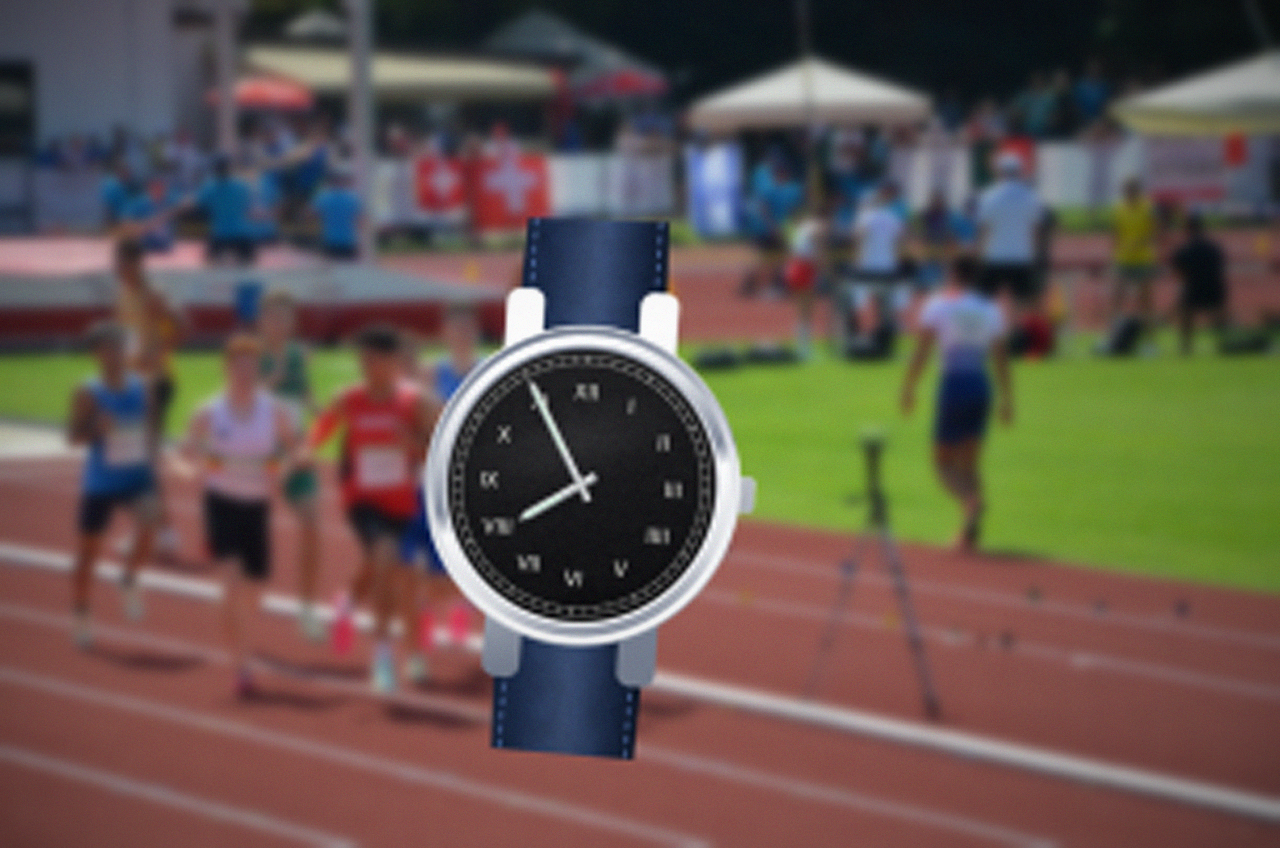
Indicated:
h=7 m=55
